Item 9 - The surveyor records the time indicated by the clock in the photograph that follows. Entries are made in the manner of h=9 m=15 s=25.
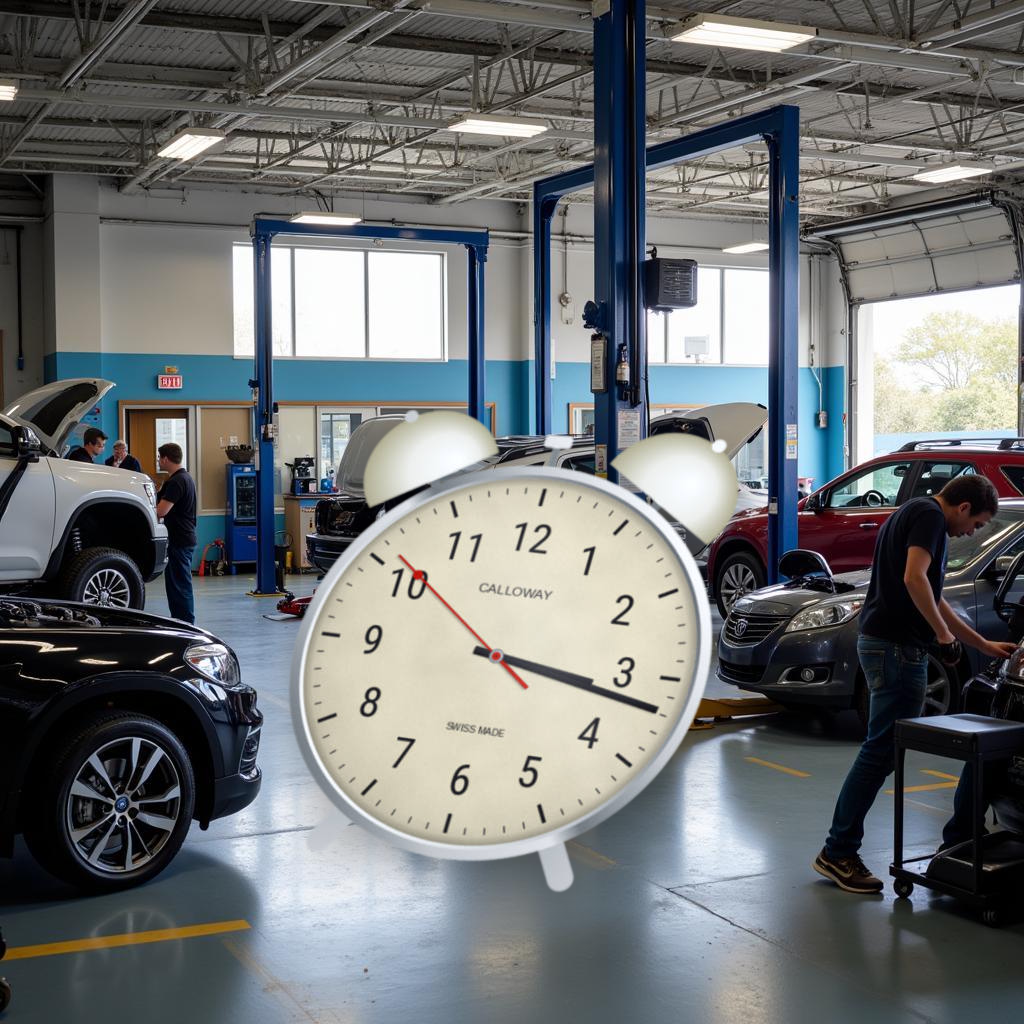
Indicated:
h=3 m=16 s=51
